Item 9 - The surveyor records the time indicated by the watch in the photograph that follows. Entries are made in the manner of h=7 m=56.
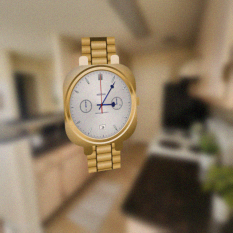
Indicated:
h=3 m=6
